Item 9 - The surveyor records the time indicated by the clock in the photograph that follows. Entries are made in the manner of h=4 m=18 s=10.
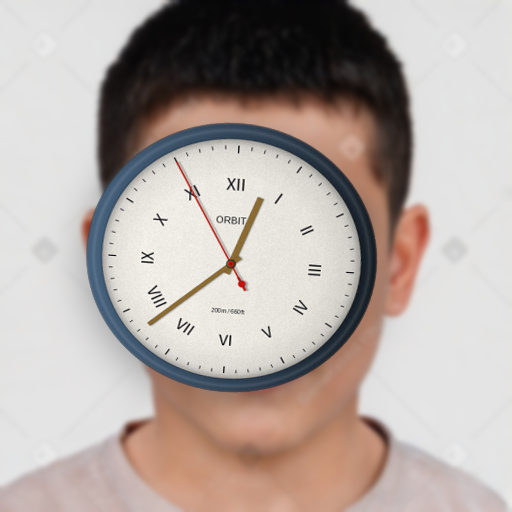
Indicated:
h=12 m=37 s=55
